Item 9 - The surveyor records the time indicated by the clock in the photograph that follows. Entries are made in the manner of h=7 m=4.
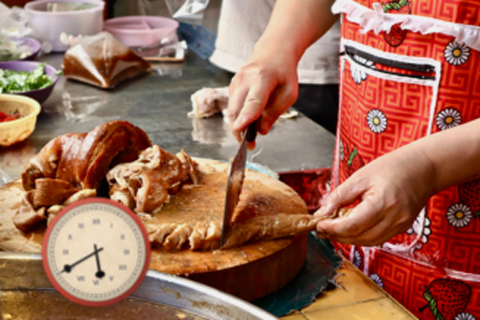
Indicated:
h=5 m=40
